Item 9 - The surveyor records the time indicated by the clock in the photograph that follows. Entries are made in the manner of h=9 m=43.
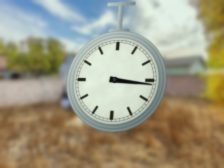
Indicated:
h=3 m=16
